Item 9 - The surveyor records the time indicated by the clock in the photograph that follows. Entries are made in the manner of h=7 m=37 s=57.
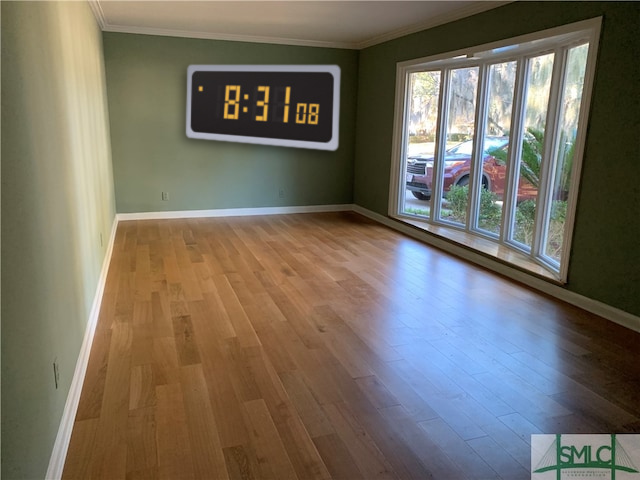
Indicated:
h=8 m=31 s=8
